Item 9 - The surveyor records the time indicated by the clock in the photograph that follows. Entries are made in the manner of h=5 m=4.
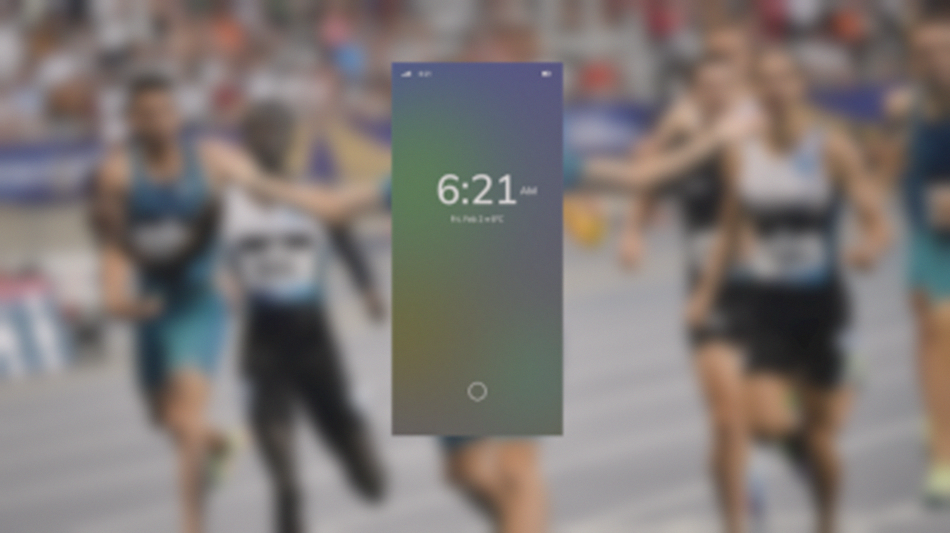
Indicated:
h=6 m=21
